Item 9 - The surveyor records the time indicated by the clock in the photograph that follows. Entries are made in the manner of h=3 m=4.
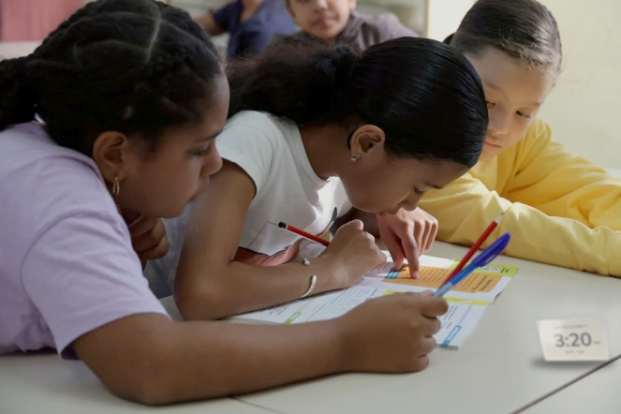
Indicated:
h=3 m=20
